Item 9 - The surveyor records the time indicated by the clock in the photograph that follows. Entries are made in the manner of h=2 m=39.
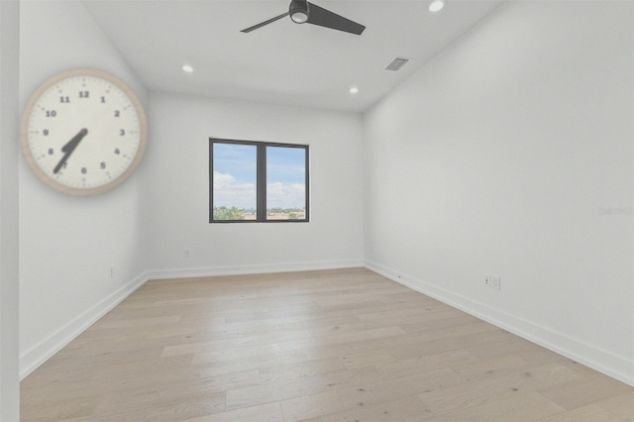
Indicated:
h=7 m=36
